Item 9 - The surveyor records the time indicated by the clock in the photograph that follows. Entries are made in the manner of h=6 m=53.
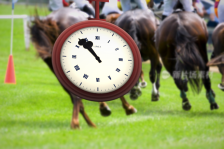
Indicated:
h=10 m=53
